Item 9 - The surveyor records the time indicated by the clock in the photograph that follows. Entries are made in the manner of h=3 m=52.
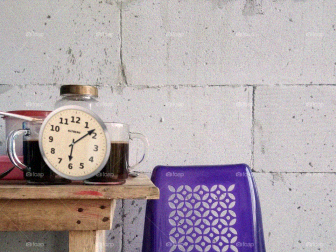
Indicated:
h=6 m=8
